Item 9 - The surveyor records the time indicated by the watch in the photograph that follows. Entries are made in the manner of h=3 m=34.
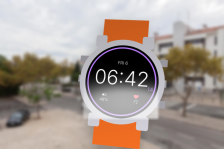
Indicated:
h=6 m=42
